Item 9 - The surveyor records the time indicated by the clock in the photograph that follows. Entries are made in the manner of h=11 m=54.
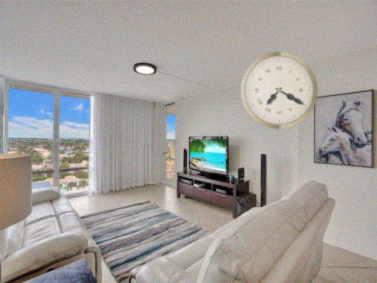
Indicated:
h=7 m=20
